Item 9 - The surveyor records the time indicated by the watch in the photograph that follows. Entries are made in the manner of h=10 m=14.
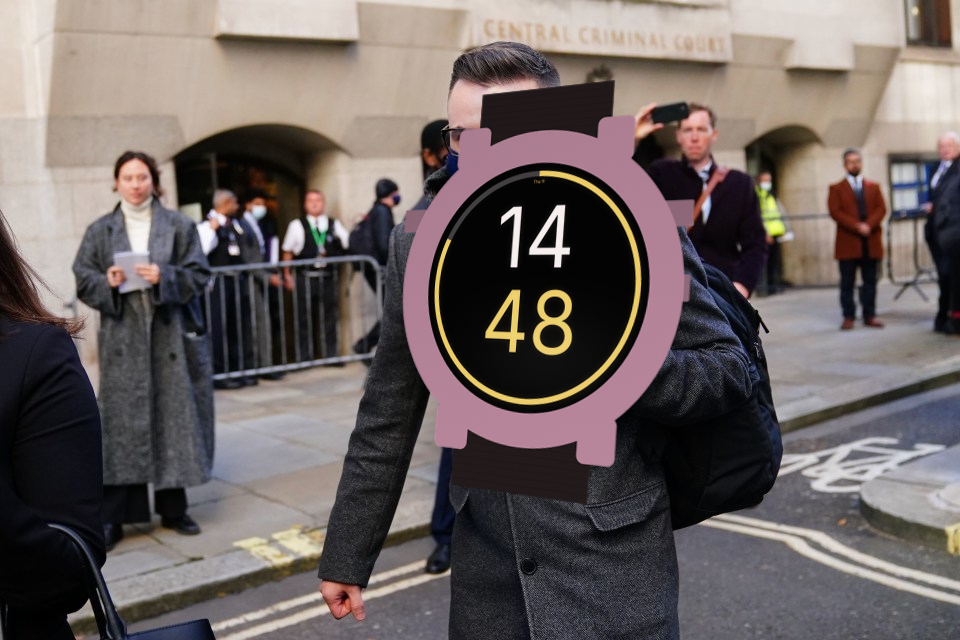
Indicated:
h=14 m=48
